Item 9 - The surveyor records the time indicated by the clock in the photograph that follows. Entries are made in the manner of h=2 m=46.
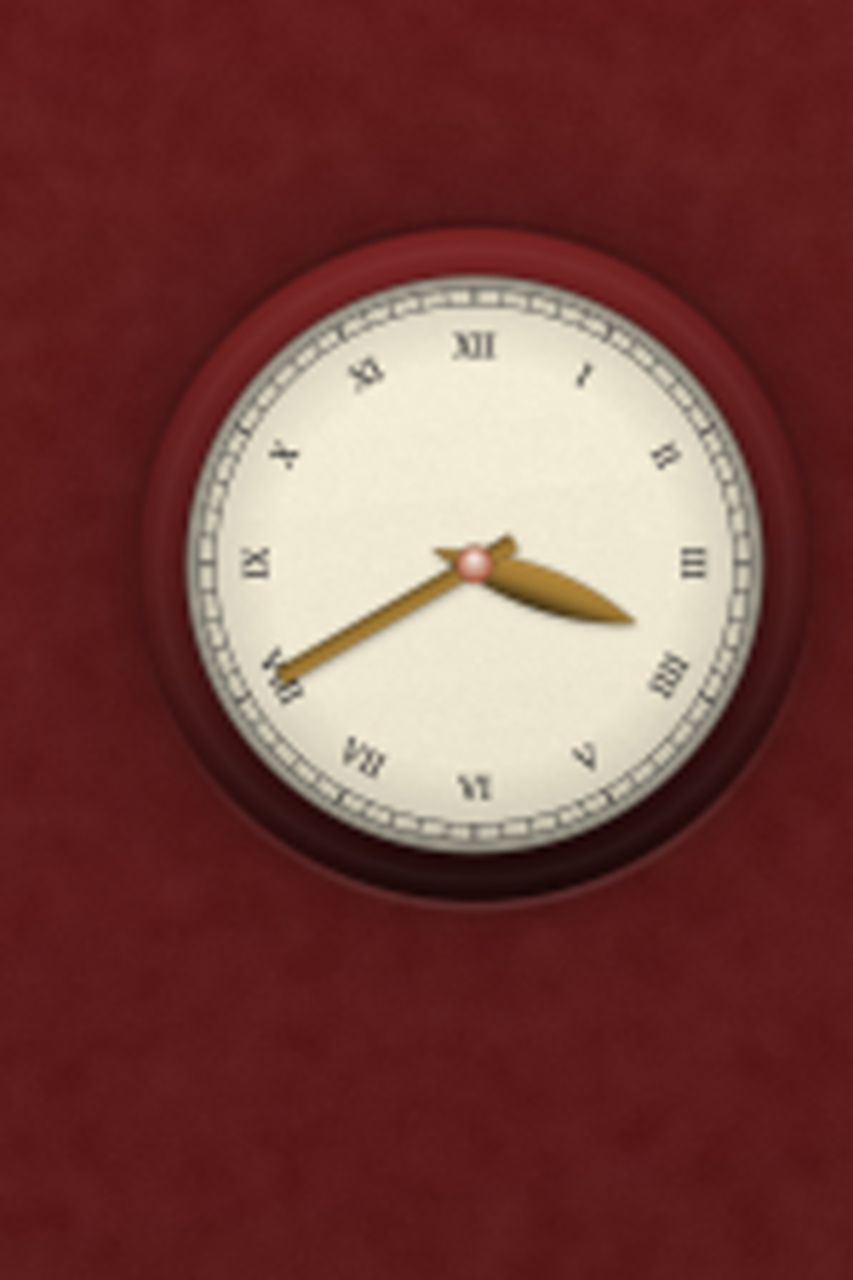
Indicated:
h=3 m=40
